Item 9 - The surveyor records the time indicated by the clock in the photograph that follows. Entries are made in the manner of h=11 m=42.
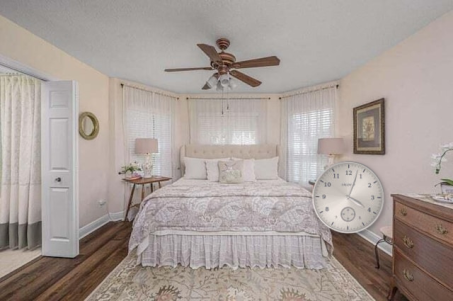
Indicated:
h=4 m=3
